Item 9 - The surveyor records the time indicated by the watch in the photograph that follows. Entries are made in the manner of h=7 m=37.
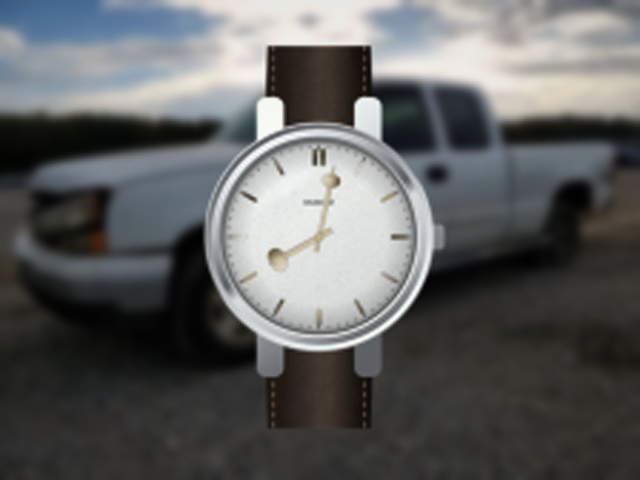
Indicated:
h=8 m=2
